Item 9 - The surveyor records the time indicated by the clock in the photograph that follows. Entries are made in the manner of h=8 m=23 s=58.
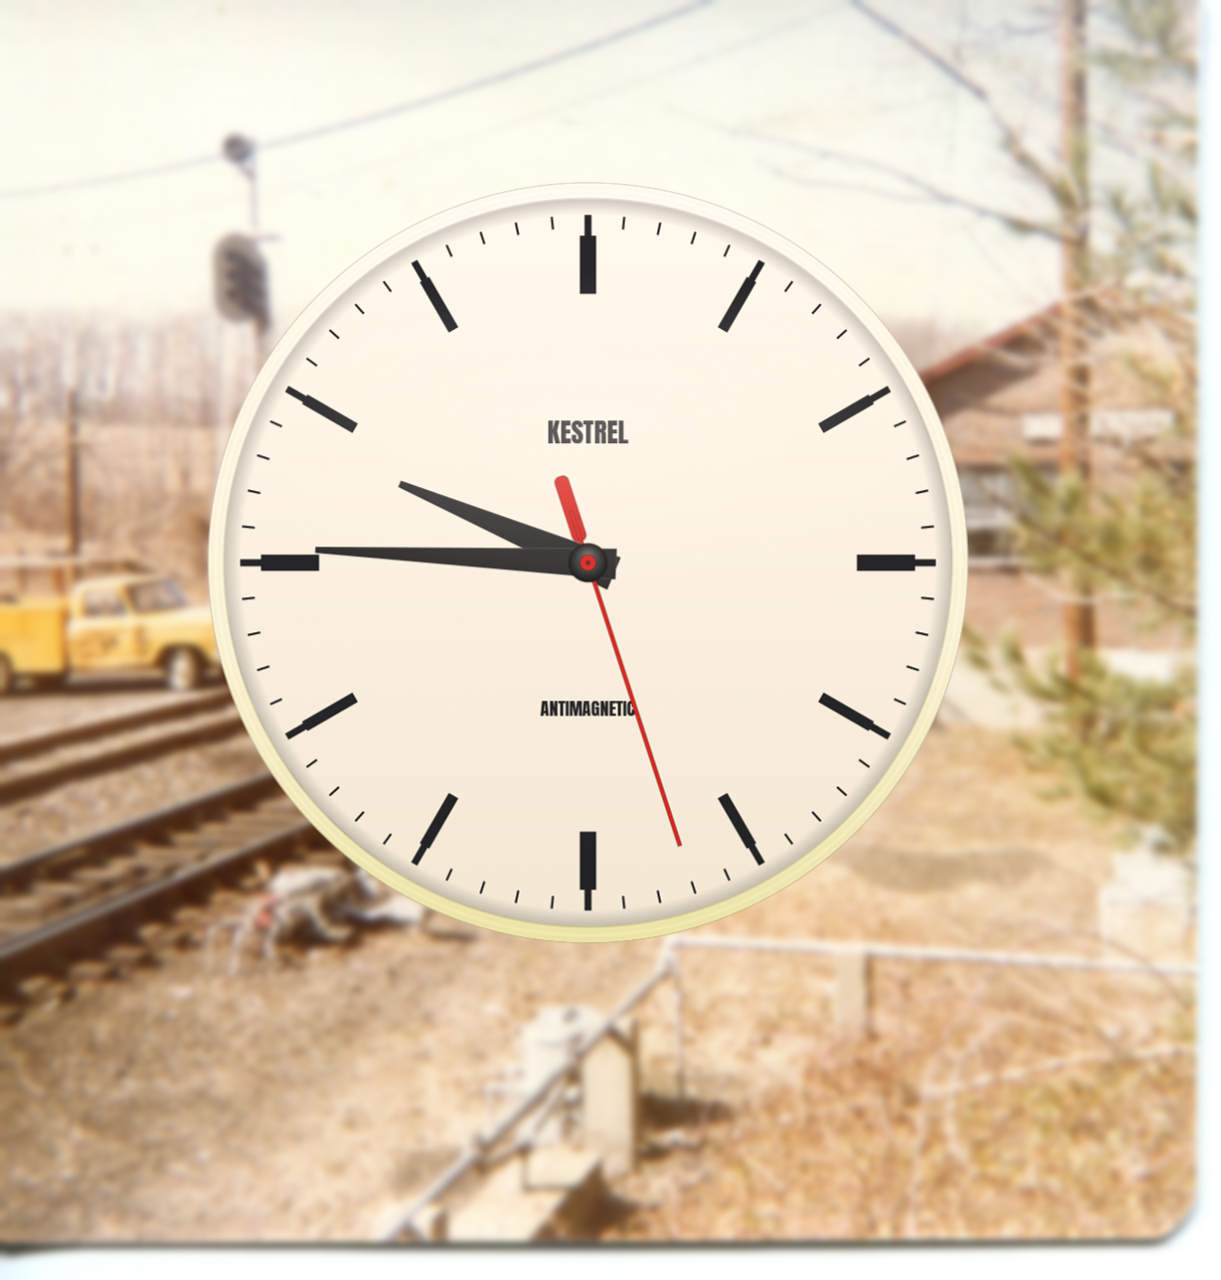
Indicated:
h=9 m=45 s=27
